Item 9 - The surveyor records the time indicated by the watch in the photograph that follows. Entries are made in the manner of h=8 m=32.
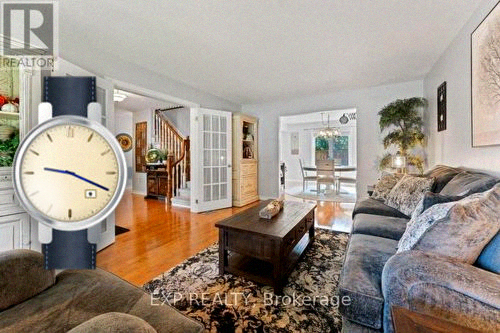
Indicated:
h=9 m=19
